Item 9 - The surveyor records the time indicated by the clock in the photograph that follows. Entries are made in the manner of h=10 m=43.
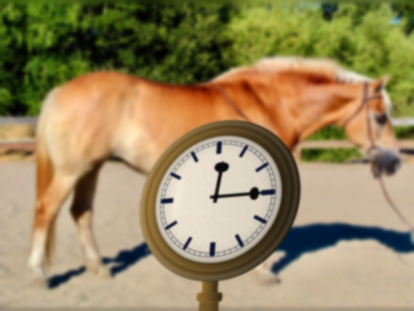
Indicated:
h=12 m=15
